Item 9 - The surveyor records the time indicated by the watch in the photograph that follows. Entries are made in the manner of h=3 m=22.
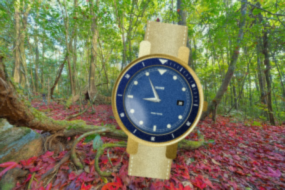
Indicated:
h=8 m=55
